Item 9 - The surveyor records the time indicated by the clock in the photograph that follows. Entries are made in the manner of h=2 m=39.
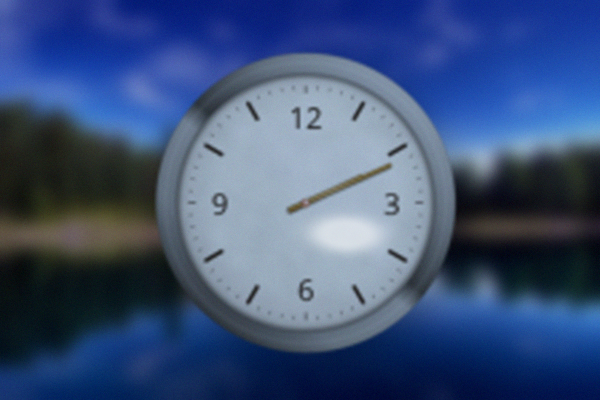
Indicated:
h=2 m=11
